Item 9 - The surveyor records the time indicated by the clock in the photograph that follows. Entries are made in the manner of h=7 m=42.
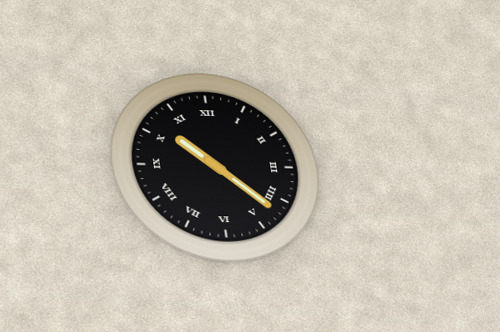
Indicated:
h=10 m=22
